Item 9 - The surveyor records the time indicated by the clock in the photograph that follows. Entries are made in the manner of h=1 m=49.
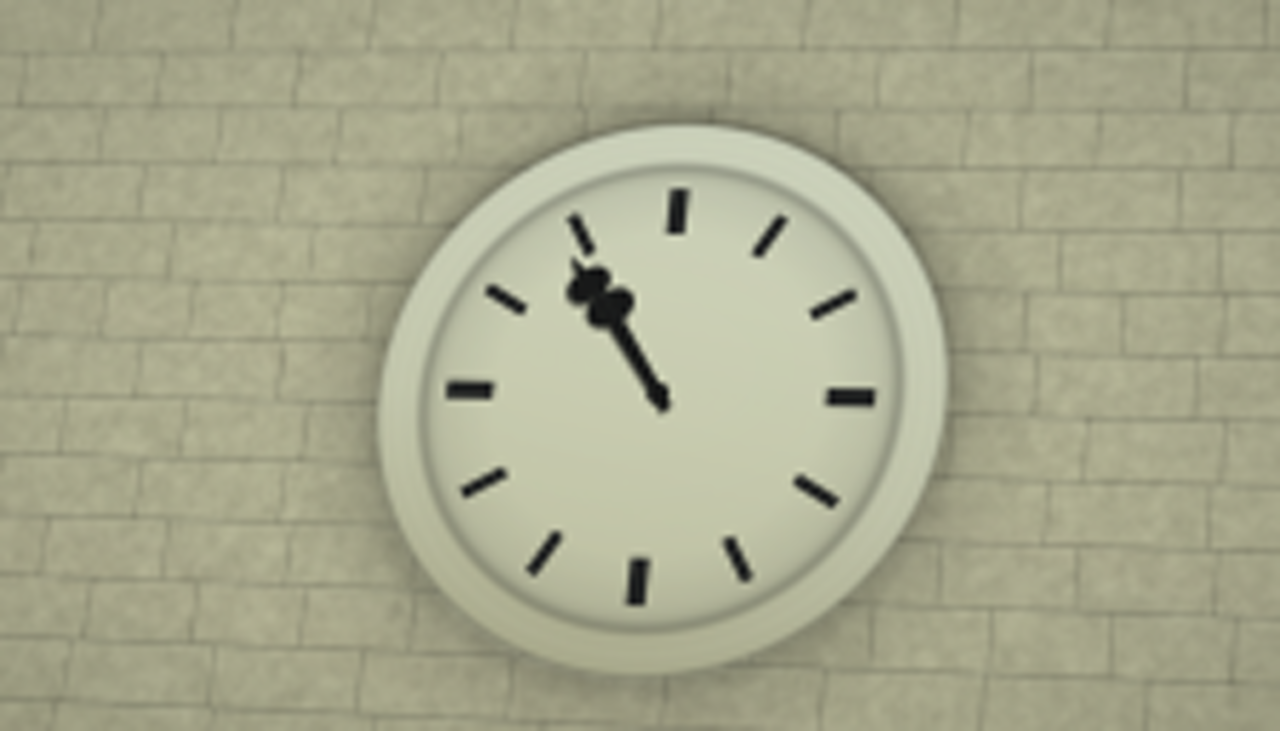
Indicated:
h=10 m=54
